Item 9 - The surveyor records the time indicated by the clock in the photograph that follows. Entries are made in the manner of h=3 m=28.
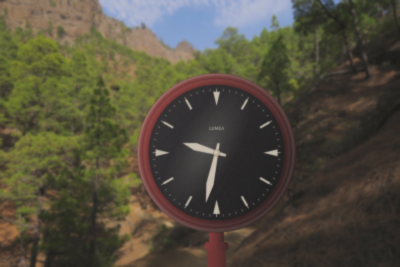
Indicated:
h=9 m=32
